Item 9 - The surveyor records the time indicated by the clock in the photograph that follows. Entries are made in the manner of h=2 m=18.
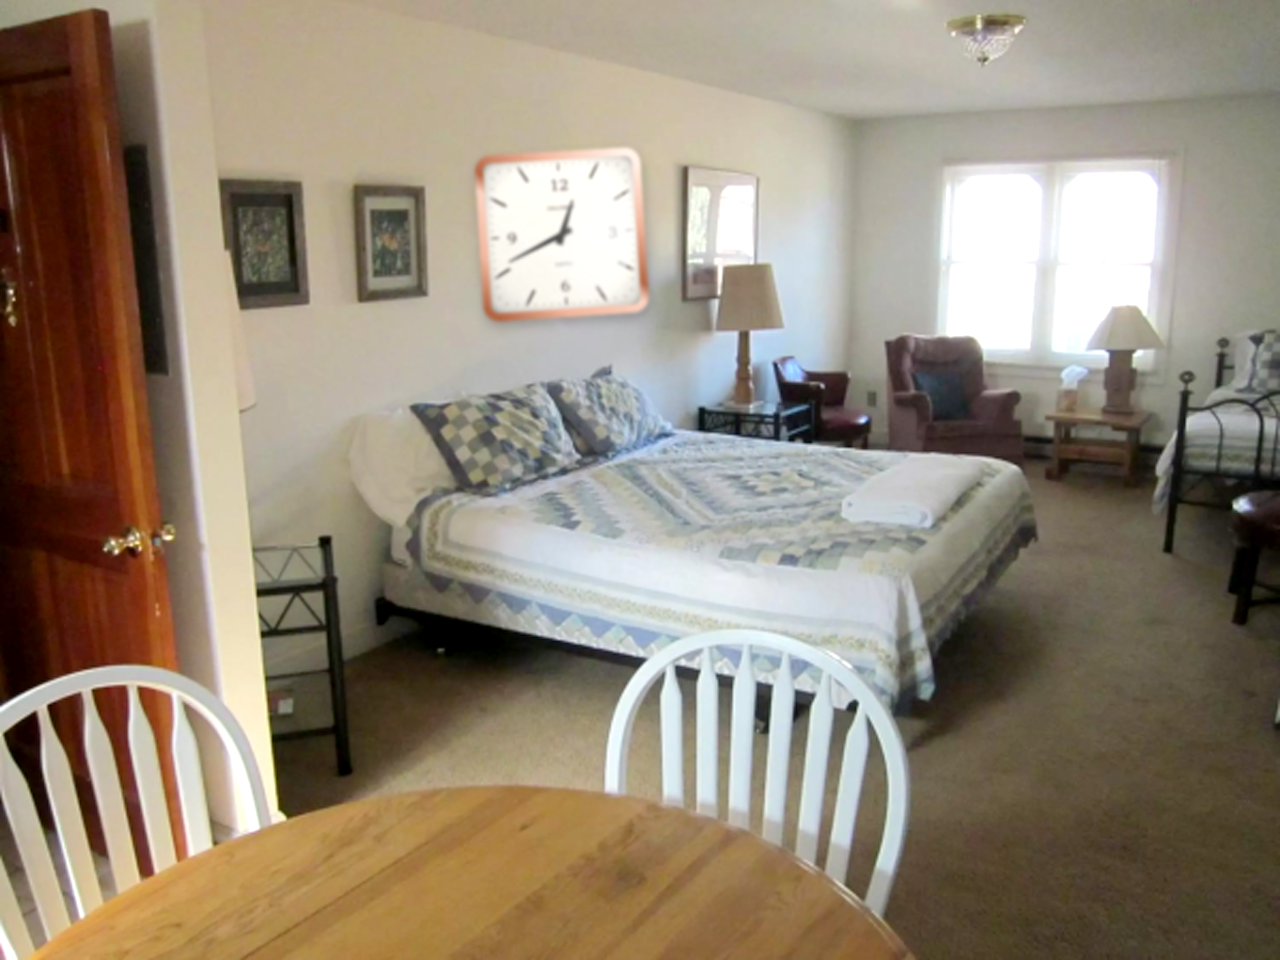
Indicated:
h=12 m=41
